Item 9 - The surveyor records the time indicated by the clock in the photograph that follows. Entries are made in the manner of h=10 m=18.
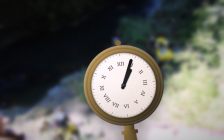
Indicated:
h=1 m=4
